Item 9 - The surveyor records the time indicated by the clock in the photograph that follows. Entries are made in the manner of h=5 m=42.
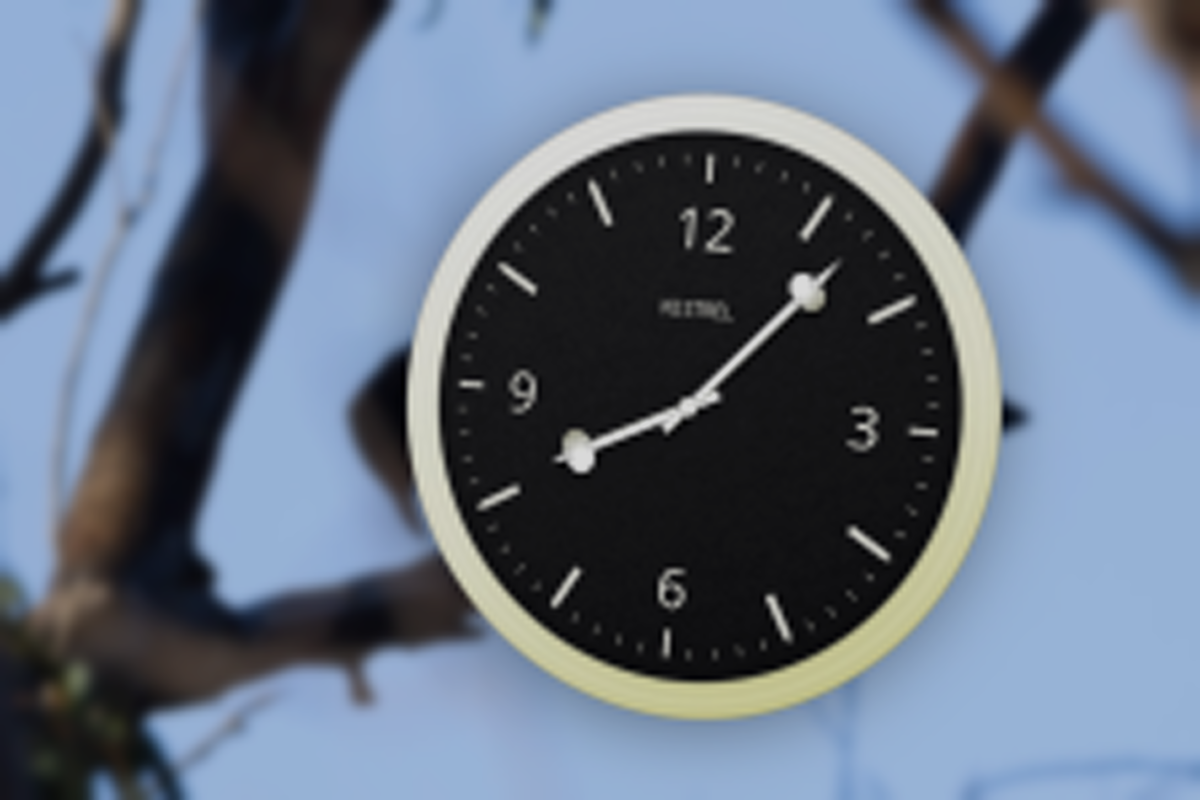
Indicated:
h=8 m=7
